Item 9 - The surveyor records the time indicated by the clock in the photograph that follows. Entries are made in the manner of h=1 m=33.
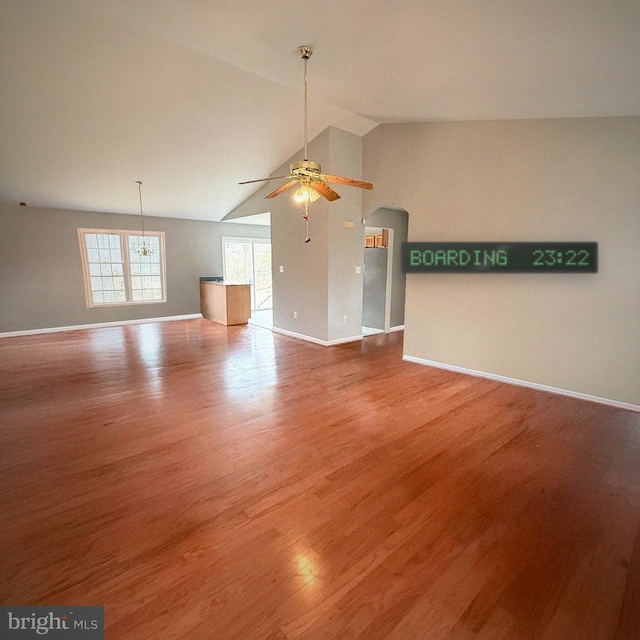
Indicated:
h=23 m=22
